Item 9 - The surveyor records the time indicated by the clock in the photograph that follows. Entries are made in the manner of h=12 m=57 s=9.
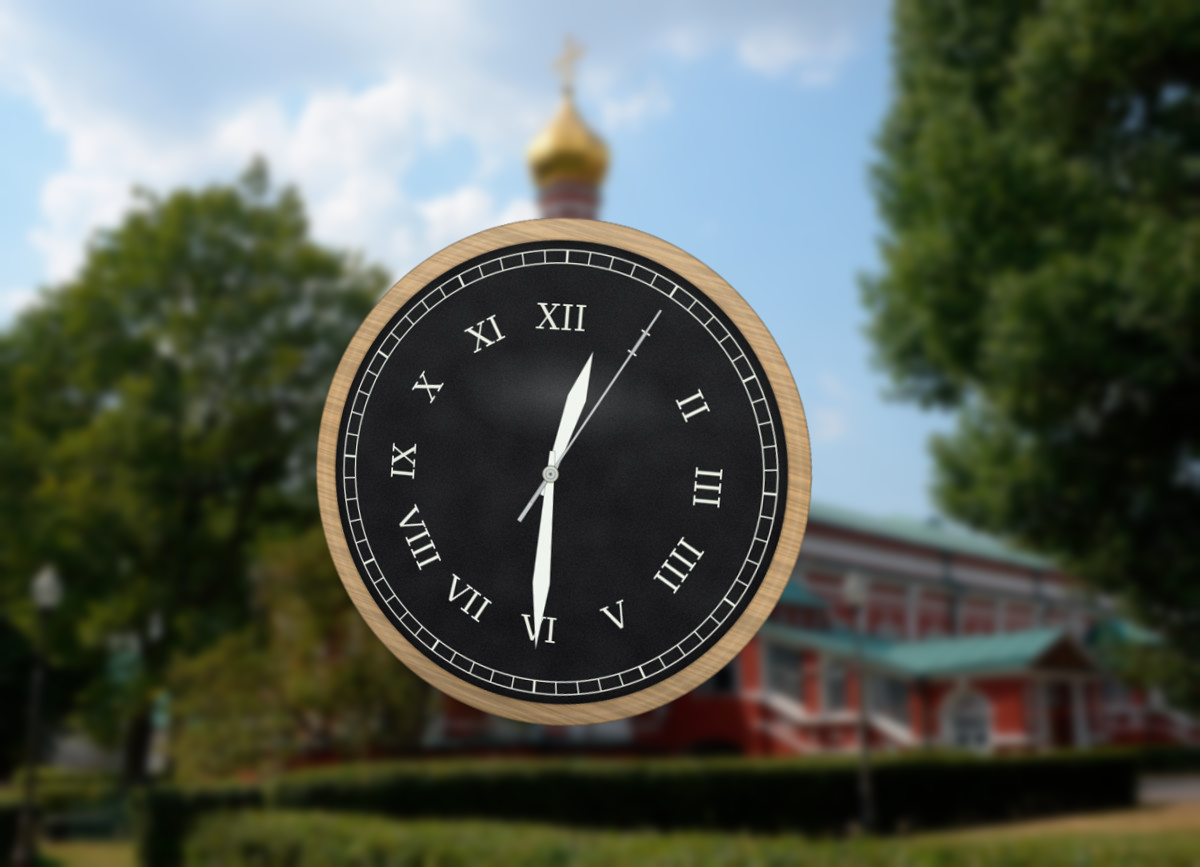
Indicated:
h=12 m=30 s=5
